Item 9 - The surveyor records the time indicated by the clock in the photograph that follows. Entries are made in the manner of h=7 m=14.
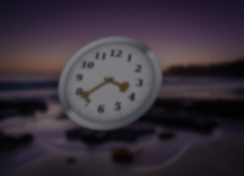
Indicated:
h=3 m=38
